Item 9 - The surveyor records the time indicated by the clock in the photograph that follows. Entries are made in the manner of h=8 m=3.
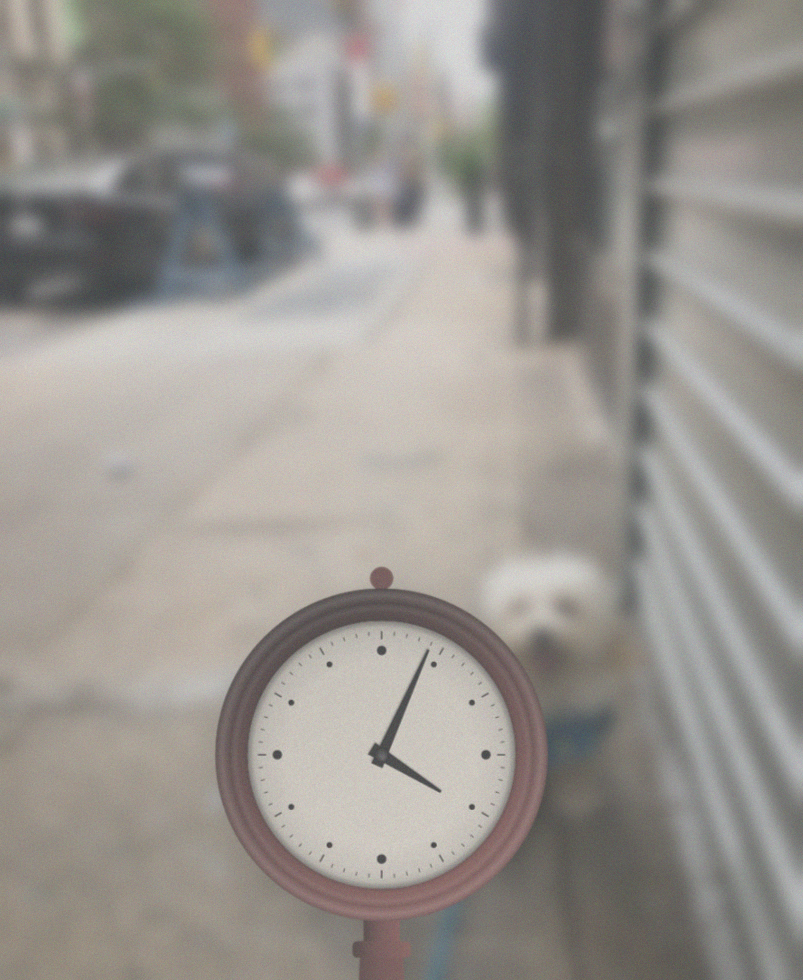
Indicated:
h=4 m=4
